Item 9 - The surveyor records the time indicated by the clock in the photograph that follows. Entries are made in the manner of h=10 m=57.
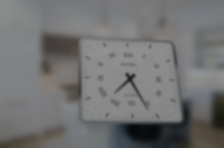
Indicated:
h=7 m=26
